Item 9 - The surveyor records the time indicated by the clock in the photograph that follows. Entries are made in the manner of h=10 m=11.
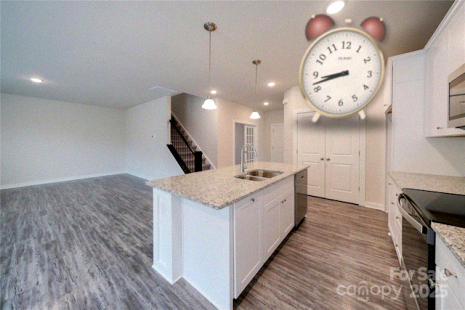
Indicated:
h=8 m=42
